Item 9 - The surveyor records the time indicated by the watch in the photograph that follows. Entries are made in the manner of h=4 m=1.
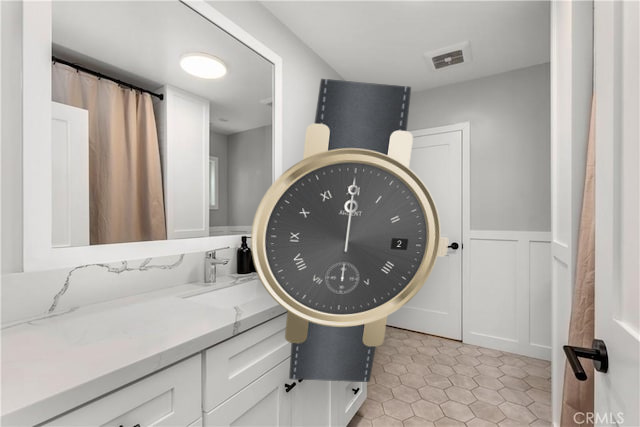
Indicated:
h=12 m=0
